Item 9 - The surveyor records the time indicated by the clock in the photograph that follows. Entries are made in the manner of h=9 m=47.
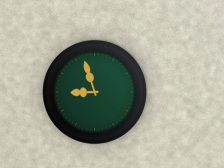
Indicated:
h=8 m=57
